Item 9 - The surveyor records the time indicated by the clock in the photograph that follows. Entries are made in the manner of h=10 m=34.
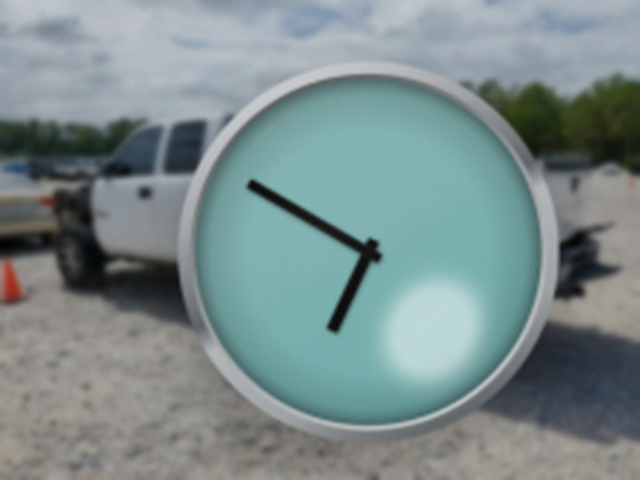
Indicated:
h=6 m=50
